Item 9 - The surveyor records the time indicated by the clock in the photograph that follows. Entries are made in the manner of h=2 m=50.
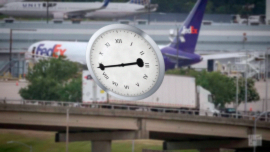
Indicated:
h=2 m=44
